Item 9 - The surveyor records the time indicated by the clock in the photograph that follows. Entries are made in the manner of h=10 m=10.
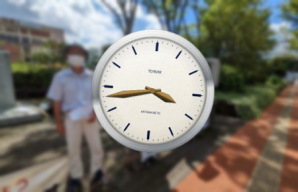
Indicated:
h=3 m=43
